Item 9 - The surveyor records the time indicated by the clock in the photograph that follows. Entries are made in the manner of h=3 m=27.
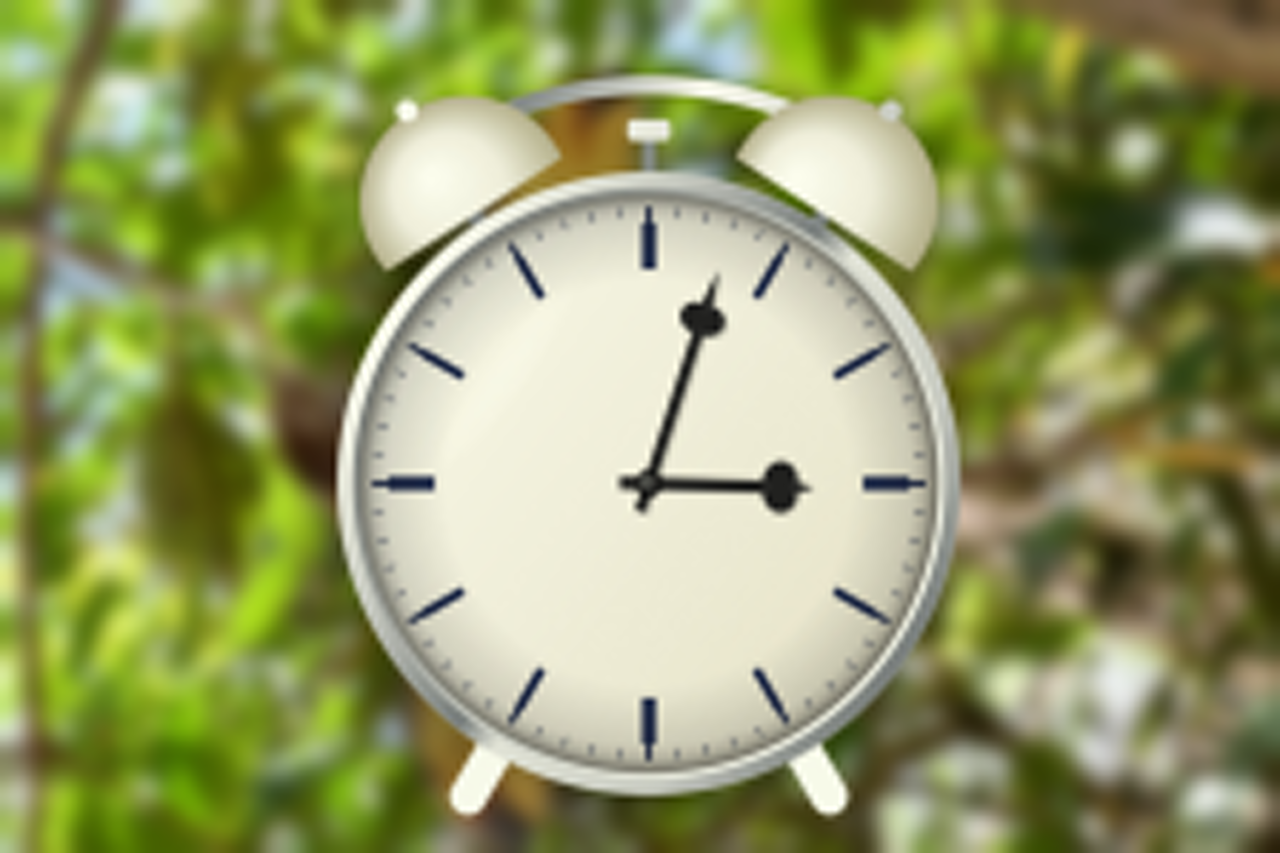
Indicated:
h=3 m=3
